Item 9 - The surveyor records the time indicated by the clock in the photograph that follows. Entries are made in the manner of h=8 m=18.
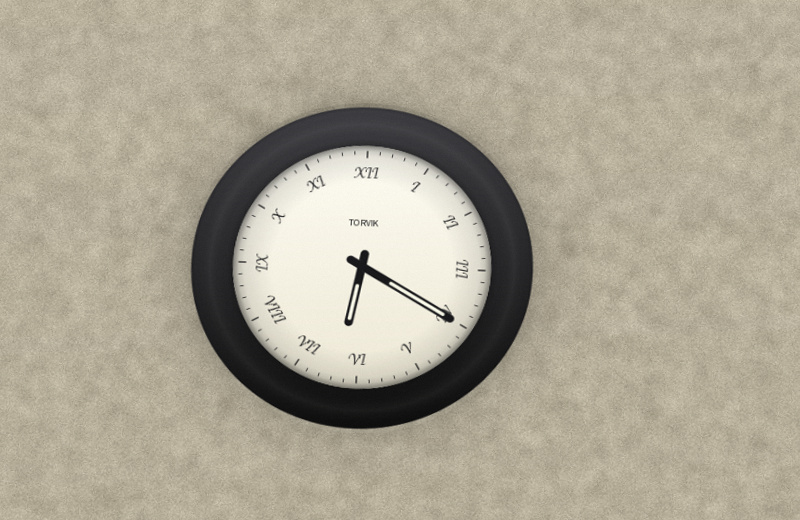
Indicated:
h=6 m=20
